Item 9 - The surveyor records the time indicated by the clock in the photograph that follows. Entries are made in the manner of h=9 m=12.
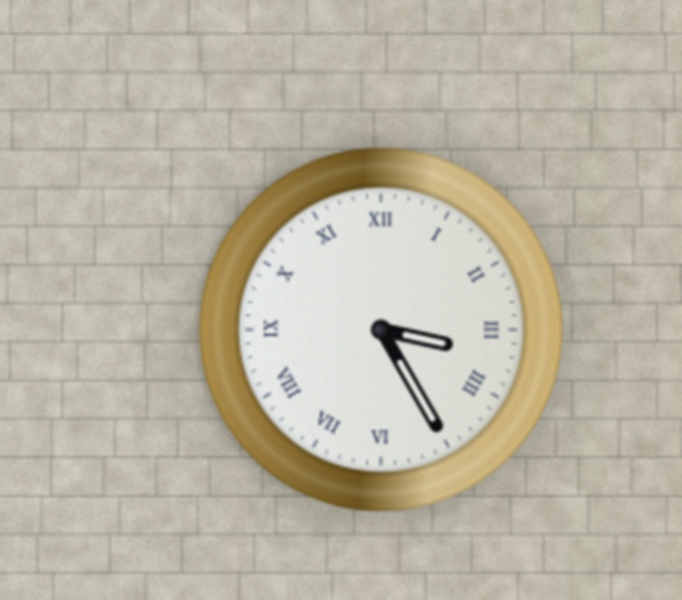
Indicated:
h=3 m=25
